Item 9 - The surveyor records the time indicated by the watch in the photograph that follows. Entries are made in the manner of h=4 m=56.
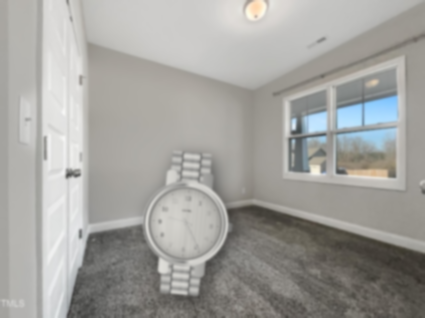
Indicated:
h=9 m=25
